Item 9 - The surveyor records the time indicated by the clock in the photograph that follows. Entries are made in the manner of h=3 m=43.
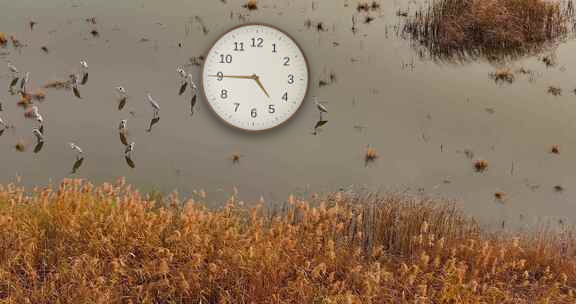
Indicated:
h=4 m=45
